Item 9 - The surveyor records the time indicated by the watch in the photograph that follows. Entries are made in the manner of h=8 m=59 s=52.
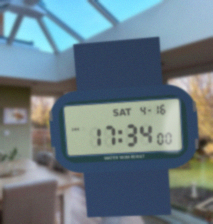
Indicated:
h=17 m=34 s=0
